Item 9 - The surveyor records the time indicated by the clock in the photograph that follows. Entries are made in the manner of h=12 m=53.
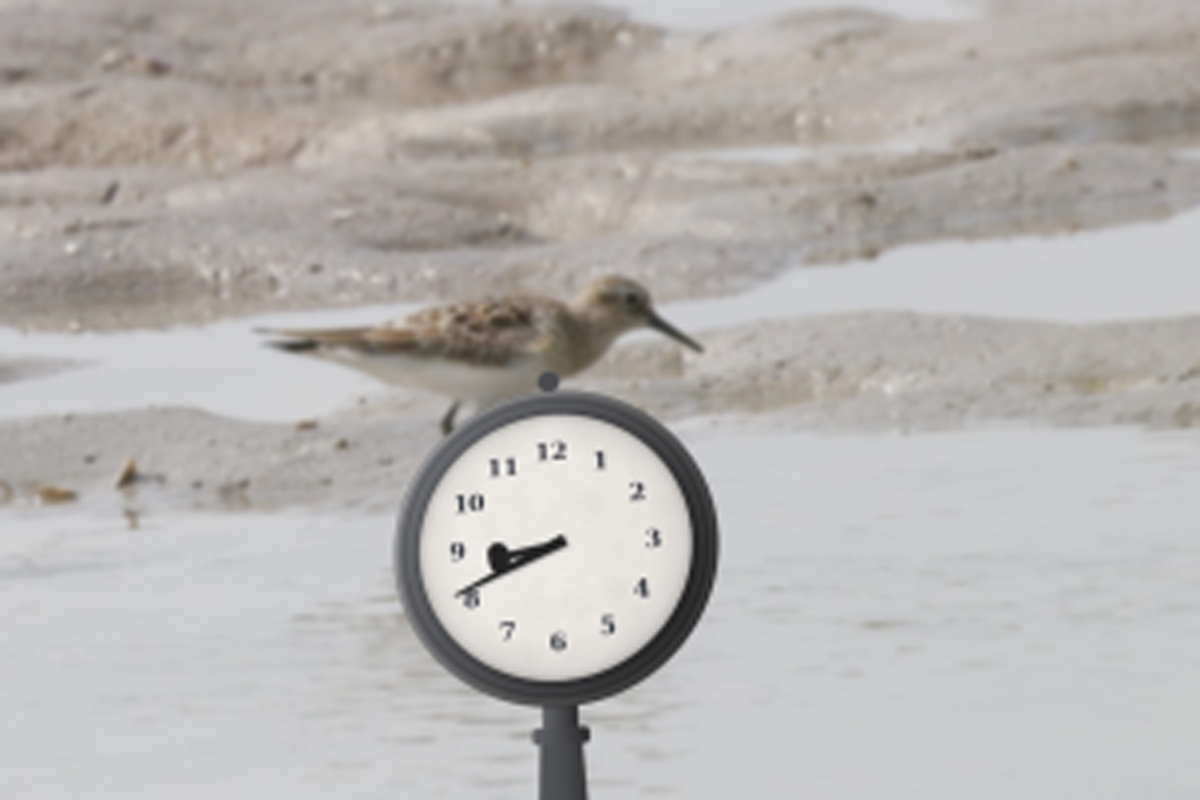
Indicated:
h=8 m=41
